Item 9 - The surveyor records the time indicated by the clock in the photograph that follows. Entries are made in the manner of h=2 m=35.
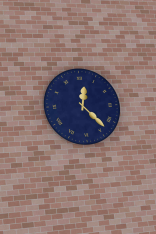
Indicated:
h=12 m=23
